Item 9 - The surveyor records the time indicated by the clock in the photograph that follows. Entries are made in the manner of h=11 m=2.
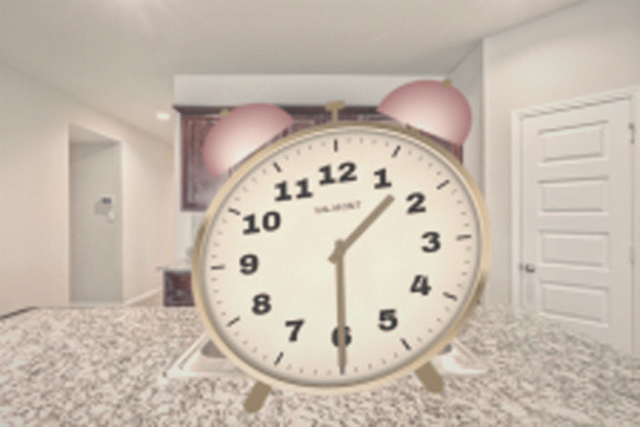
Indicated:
h=1 m=30
